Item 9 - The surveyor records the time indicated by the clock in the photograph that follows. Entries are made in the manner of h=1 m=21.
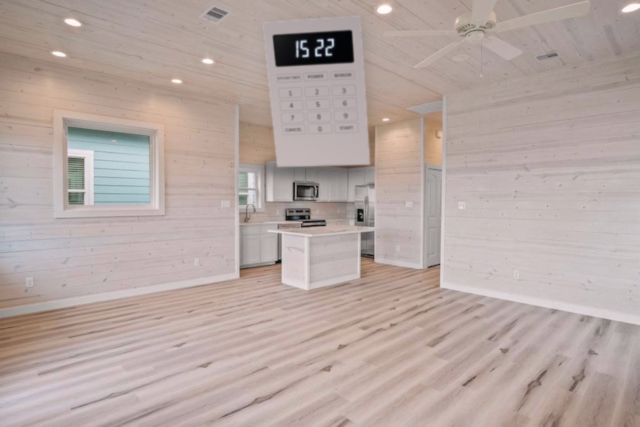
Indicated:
h=15 m=22
